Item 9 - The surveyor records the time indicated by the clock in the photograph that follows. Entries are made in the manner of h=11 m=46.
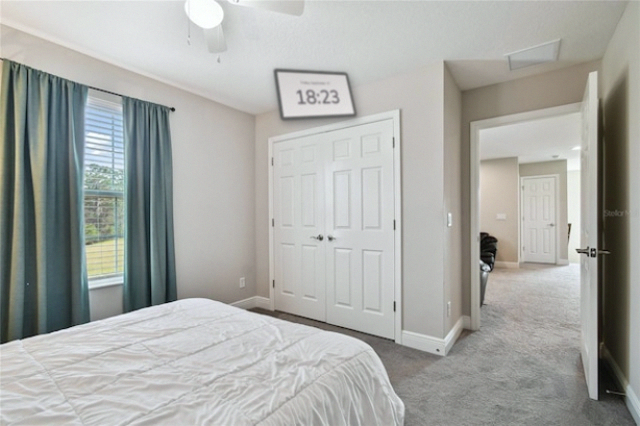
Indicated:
h=18 m=23
